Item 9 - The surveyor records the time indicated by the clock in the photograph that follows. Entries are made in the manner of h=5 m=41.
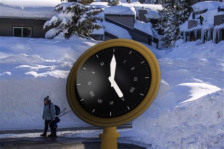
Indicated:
h=5 m=0
